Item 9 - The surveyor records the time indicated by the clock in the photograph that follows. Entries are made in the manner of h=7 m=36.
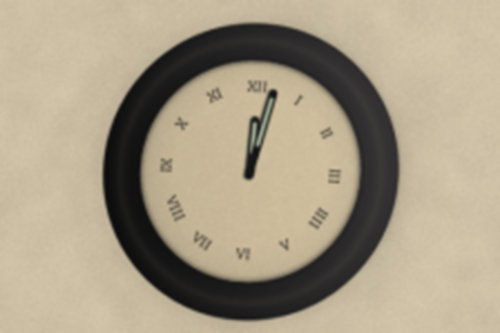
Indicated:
h=12 m=2
